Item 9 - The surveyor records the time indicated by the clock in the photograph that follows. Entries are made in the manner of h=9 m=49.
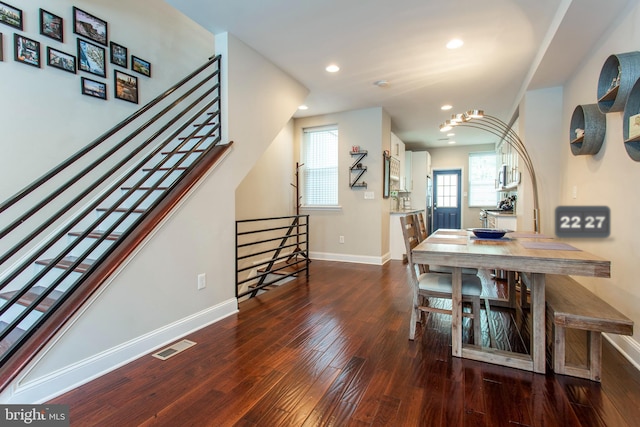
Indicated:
h=22 m=27
